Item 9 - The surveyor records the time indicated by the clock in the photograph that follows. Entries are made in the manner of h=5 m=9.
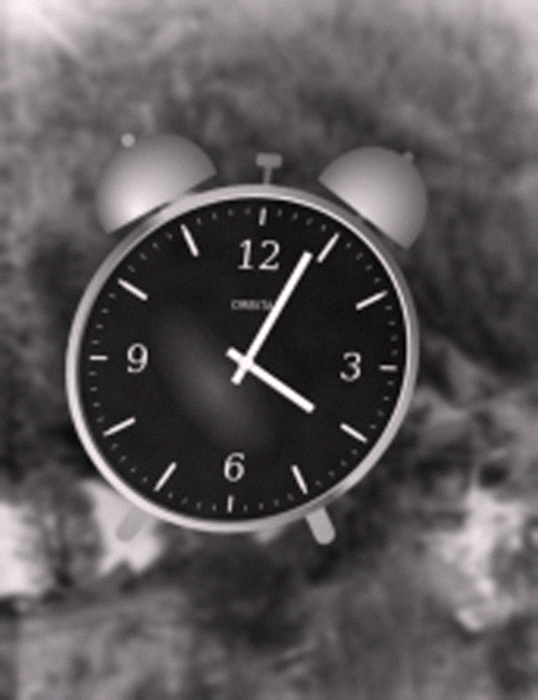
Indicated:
h=4 m=4
